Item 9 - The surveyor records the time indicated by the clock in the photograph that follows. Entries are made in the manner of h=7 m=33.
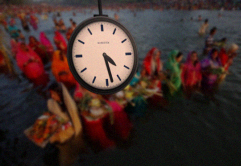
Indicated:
h=4 m=28
